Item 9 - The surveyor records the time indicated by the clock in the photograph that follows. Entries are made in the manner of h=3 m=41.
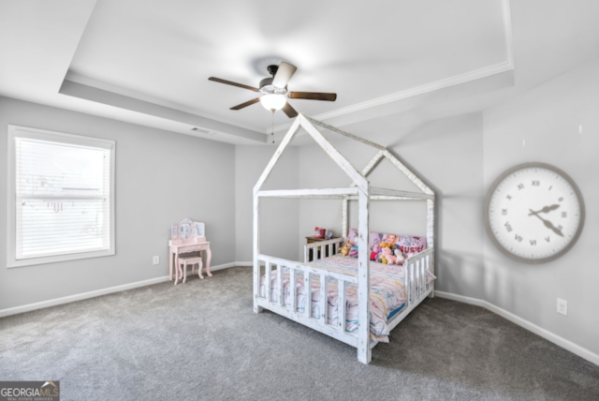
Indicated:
h=2 m=21
